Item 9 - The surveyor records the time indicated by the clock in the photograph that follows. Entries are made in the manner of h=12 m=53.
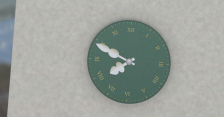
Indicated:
h=7 m=49
